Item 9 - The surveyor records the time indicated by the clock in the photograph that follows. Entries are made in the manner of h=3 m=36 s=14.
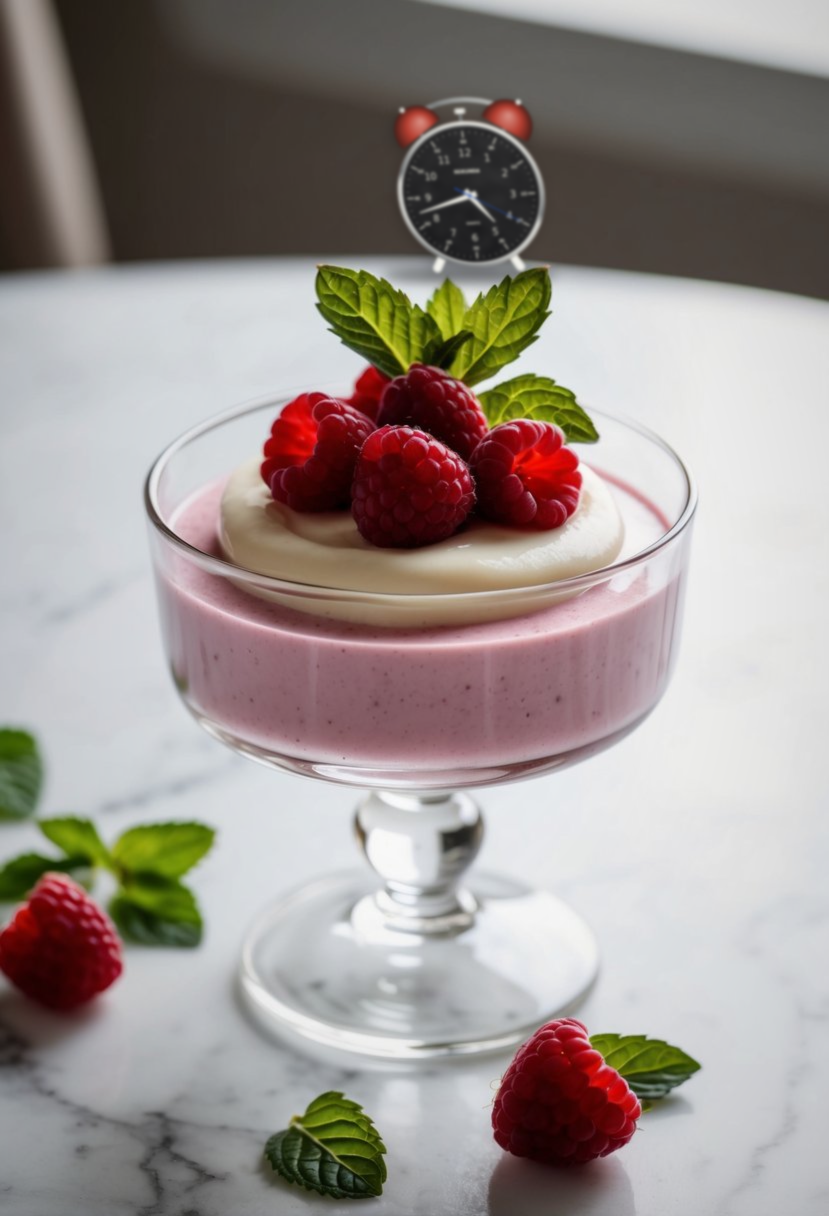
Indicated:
h=4 m=42 s=20
